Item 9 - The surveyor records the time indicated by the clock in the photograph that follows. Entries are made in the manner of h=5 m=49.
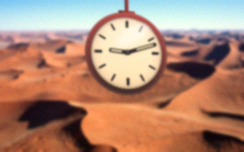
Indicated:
h=9 m=12
